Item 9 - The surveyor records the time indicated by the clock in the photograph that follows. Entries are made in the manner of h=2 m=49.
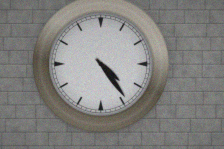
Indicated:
h=4 m=24
